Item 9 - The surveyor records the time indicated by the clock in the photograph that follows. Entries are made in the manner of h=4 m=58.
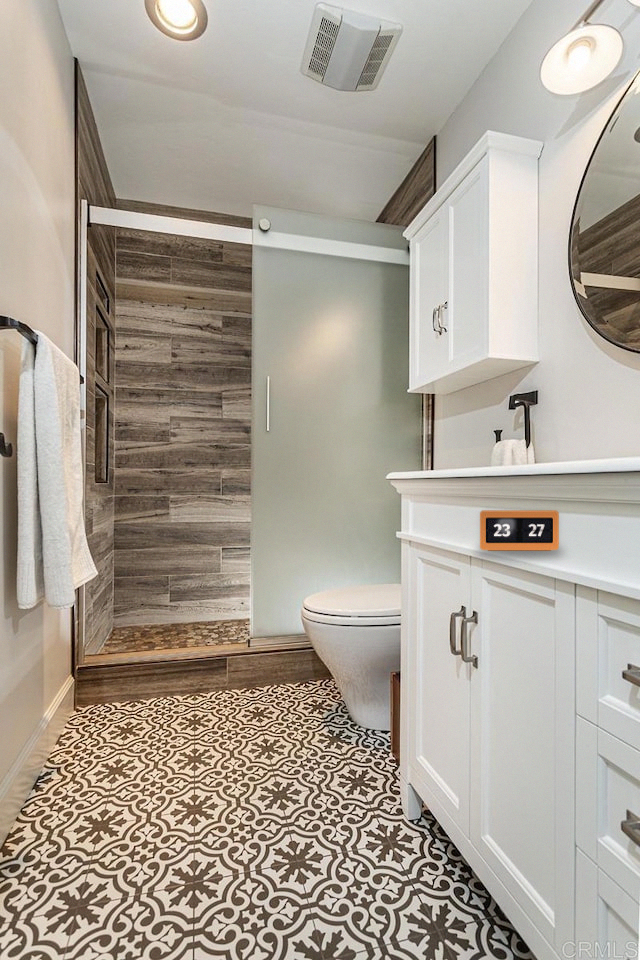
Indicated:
h=23 m=27
